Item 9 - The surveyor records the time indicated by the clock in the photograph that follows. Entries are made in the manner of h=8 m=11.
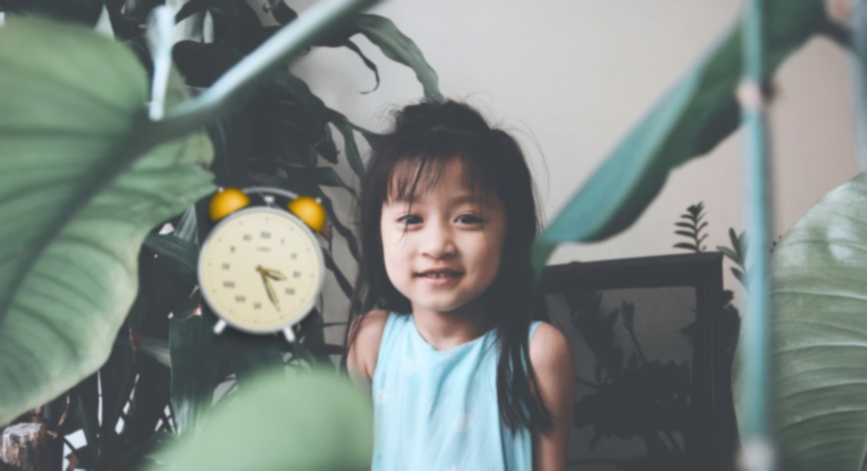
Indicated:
h=3 m=25
